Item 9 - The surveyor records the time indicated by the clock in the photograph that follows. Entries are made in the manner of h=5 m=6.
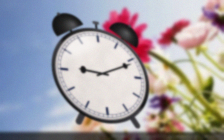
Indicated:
h=9 m=11
